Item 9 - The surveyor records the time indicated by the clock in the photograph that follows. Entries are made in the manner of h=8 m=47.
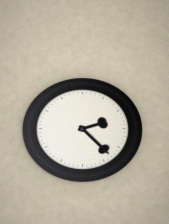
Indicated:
h=2 m=23
